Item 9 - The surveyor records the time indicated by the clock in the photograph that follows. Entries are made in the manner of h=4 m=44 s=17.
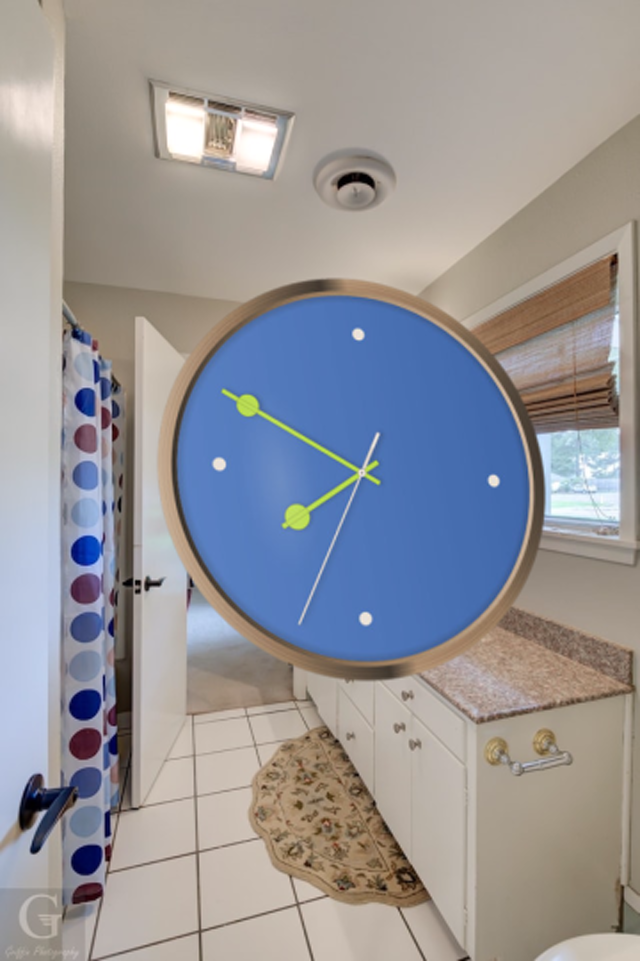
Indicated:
h=7 m=49 s=34
